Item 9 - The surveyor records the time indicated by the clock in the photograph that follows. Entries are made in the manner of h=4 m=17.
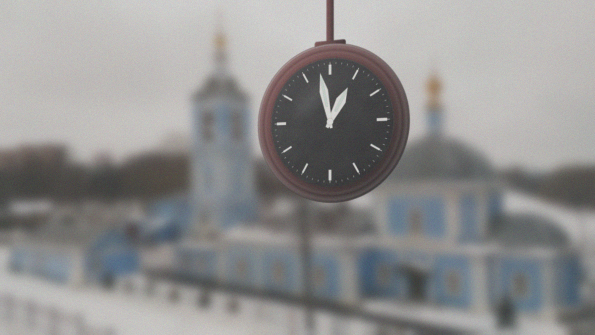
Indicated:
h=12 m=58
